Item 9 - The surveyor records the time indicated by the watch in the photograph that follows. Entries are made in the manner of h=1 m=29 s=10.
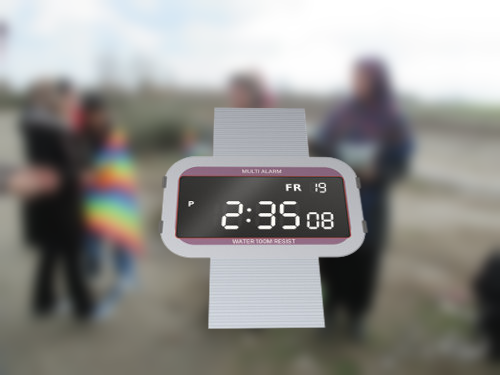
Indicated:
h=2 m=35 s=8
